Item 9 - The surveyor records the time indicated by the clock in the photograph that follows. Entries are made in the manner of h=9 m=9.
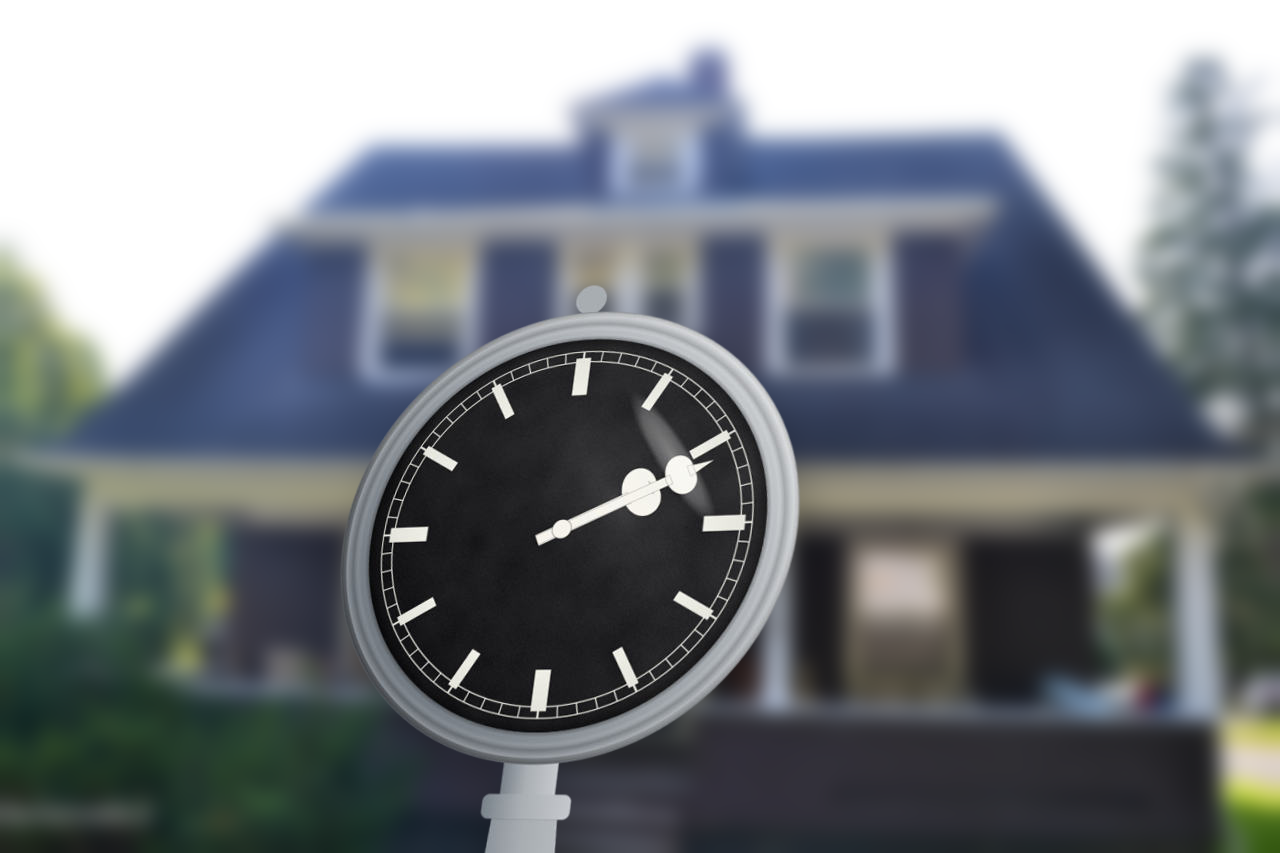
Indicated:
h=2 m=11
